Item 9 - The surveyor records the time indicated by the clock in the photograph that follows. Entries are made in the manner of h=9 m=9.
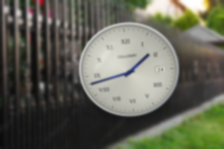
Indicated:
h=1 m=43
